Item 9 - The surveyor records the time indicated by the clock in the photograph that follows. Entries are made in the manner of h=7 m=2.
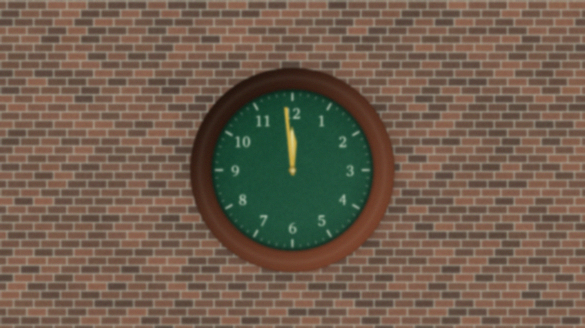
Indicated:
h=11 m=59
